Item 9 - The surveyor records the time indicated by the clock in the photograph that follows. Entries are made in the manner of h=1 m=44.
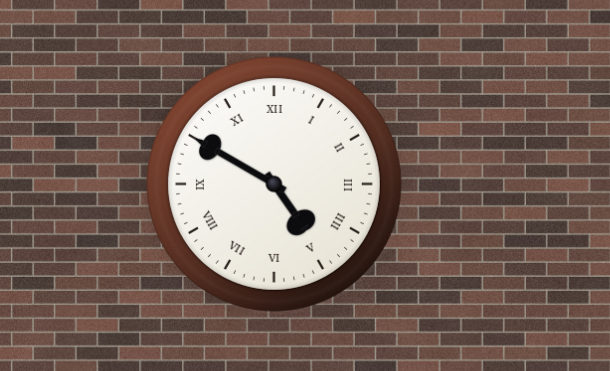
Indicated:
h=4 m=50
